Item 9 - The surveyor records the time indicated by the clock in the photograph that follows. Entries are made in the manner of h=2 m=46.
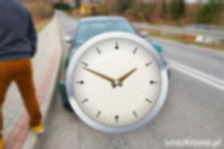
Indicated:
h=1 m=49
